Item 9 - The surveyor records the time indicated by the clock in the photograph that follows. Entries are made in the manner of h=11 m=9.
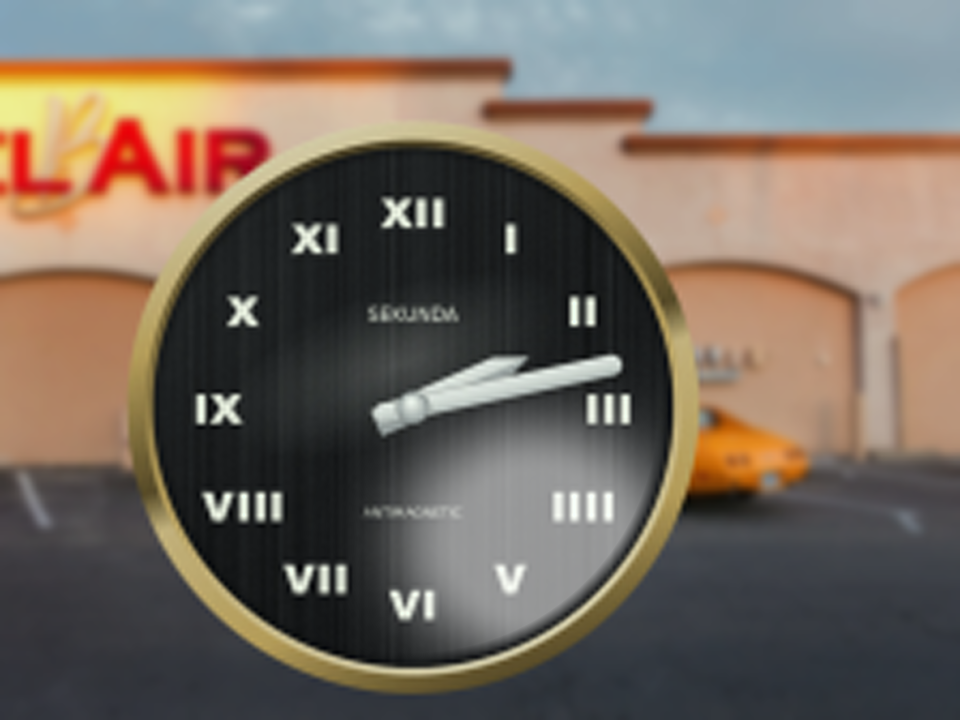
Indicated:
h=2 m=13
